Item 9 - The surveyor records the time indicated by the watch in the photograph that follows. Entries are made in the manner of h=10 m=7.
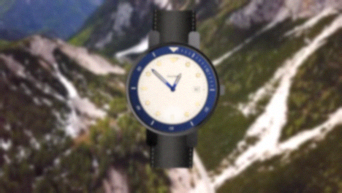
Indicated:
h=12 m=52
